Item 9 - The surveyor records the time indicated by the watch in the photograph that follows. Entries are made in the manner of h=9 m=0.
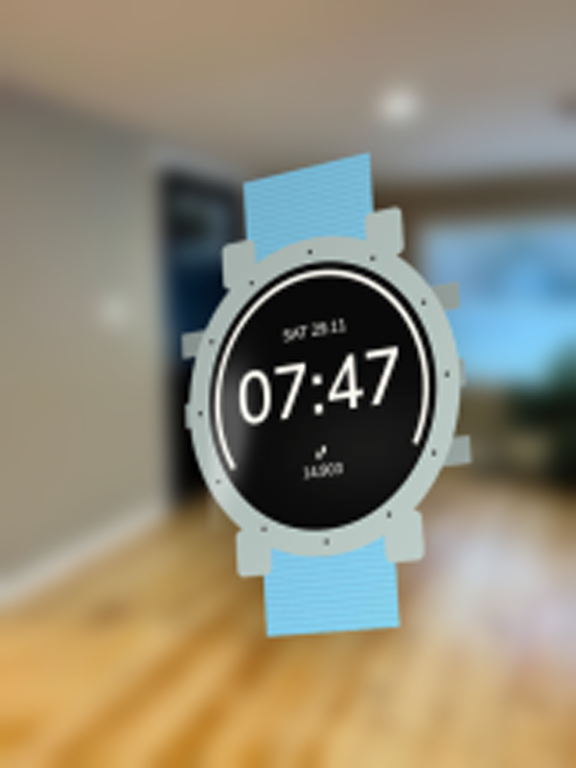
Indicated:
h=7 m=47
